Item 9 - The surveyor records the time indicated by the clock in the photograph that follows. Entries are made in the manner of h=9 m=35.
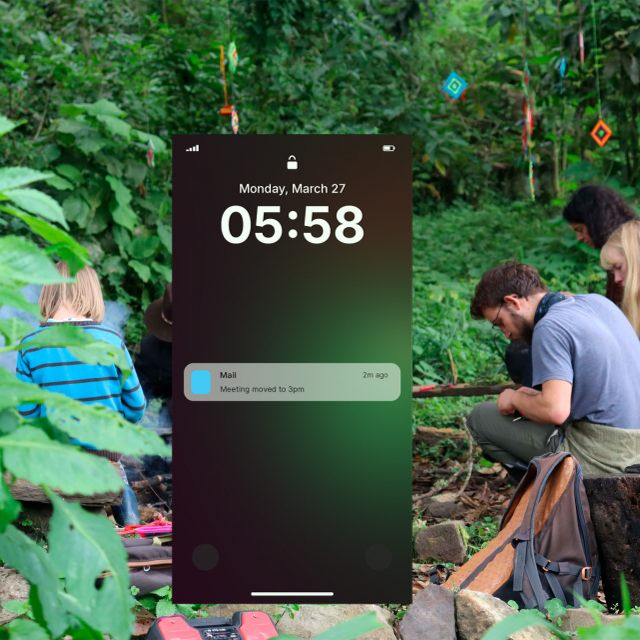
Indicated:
h=5 m=58
